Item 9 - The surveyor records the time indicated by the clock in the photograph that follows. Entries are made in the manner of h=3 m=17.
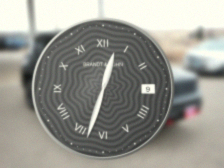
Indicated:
h=12 m=33
